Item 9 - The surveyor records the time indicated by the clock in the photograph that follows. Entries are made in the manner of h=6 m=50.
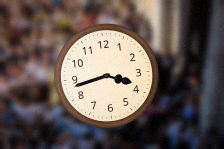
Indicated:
h=3 m=43
